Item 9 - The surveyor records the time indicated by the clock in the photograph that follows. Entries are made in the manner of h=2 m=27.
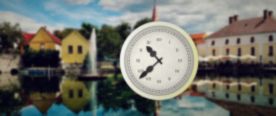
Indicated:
h=10 m=38
